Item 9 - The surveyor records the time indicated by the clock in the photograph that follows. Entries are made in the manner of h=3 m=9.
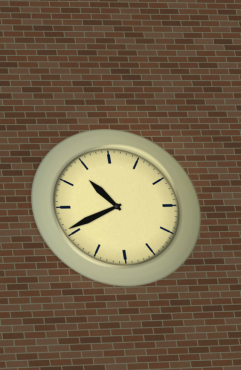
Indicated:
h=10 m=41
